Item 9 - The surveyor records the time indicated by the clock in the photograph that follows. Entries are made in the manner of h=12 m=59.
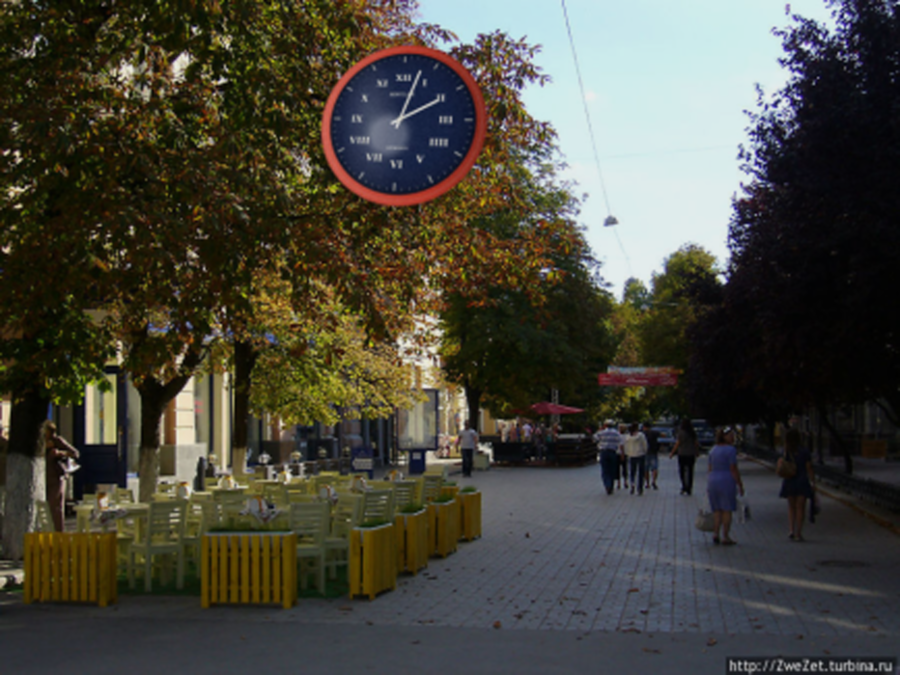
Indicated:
h=2 m=3
